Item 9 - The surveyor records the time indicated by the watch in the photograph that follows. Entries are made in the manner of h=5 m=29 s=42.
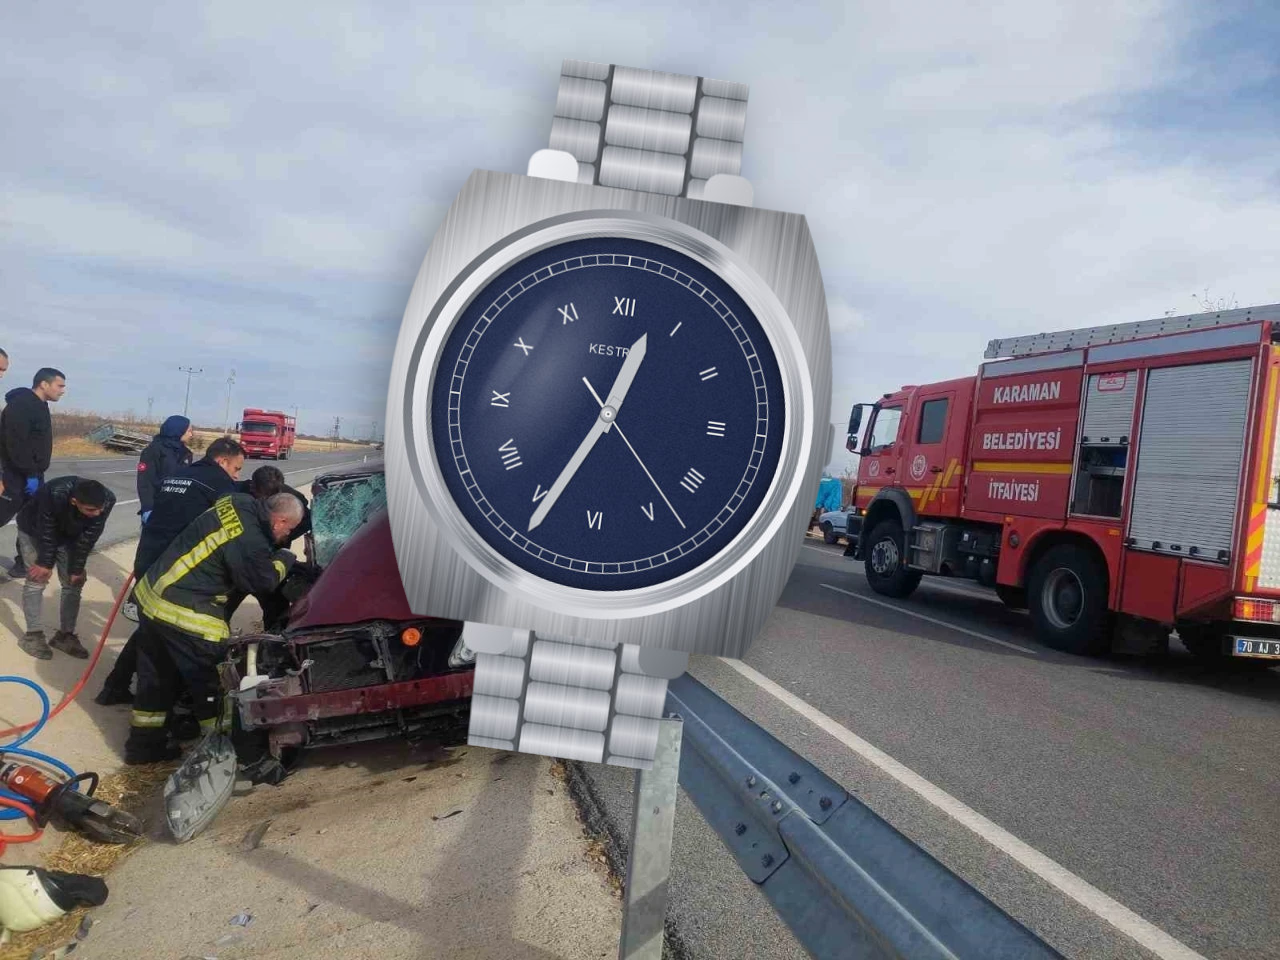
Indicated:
h=12 m=34 s=23
